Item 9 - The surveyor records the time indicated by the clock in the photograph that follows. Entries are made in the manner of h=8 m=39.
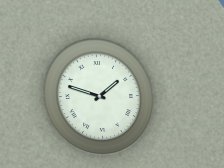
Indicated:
h=1 m=48
